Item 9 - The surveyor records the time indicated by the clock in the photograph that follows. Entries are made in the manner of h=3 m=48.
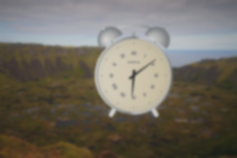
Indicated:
h=6 m=9
